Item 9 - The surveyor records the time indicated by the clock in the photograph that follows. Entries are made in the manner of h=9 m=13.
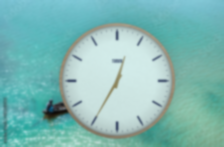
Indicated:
h=12 m=35
